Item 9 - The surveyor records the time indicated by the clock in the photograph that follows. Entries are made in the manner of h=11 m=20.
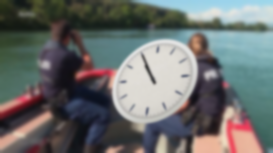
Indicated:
h=10 m=55
